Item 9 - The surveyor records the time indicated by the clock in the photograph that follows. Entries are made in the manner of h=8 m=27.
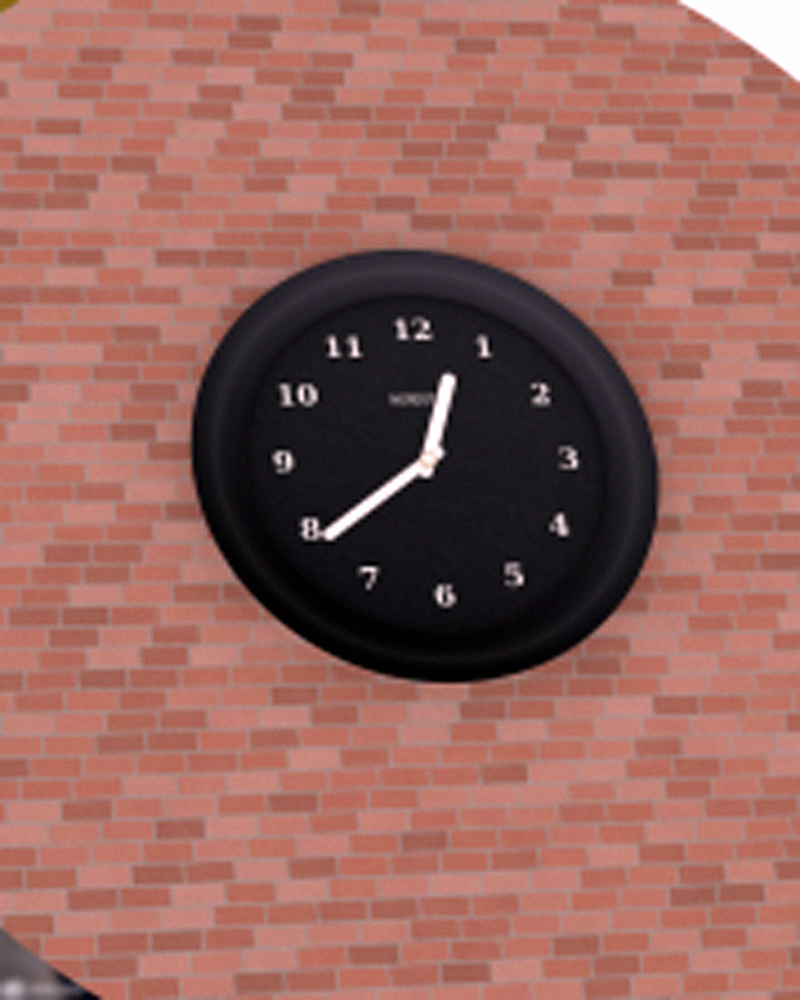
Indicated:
h=12 m=39
